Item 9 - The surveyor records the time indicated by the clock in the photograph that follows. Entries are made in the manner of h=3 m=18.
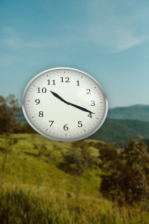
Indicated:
h=10 m=19
